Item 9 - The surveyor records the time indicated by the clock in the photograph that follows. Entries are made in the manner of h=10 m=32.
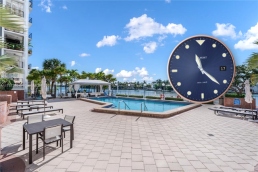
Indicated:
h=11 m=22
